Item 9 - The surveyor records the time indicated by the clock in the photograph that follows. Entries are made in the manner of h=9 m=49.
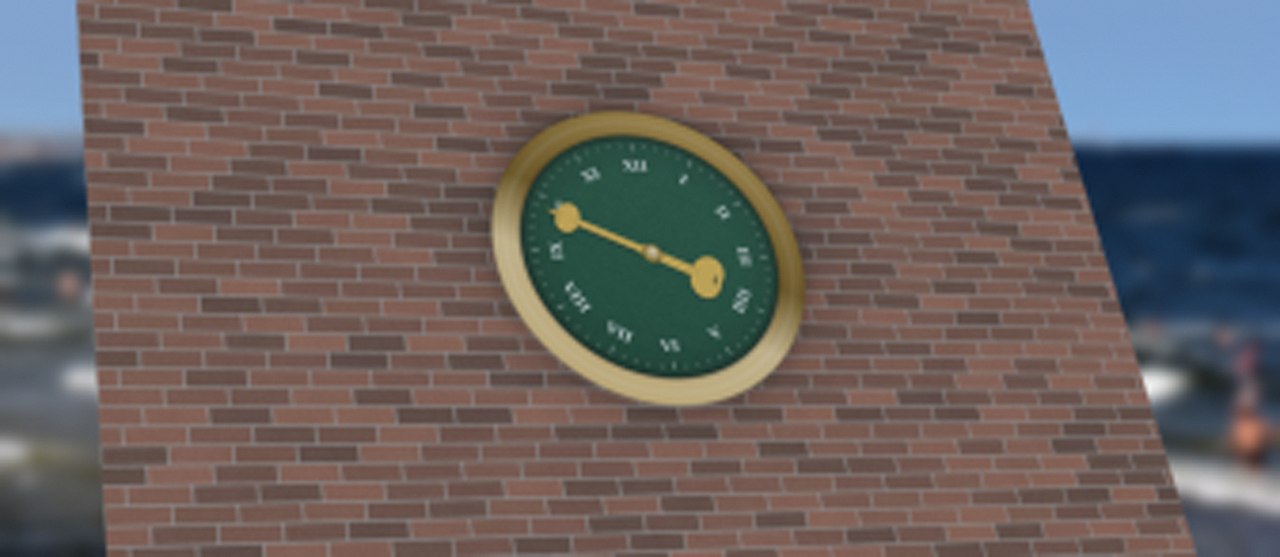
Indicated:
h=3 m=49
